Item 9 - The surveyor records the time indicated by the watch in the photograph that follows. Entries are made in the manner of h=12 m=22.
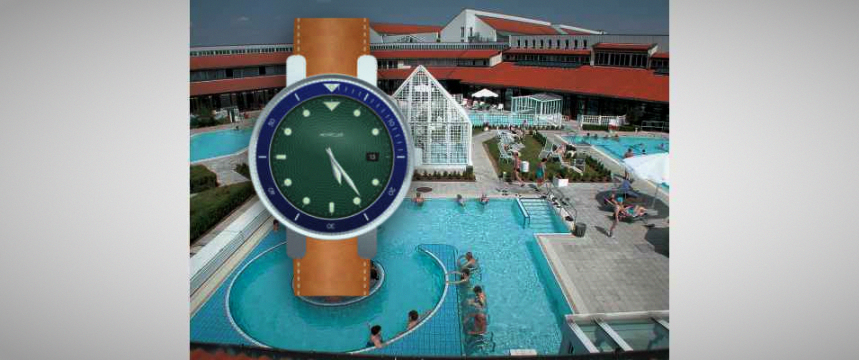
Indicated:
h=5 m=24
